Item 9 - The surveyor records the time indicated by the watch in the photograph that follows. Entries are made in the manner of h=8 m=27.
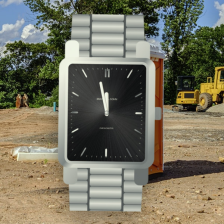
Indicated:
h=11 m=58
